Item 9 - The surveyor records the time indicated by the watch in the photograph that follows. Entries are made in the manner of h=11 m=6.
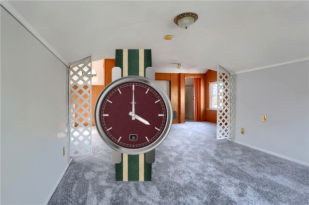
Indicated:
h=4 m=0
